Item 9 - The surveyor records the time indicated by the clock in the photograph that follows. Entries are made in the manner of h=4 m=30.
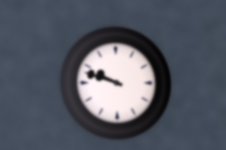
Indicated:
h=9 m=48
